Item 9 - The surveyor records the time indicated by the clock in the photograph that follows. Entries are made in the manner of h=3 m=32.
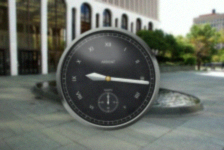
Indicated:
h=9 m=16
